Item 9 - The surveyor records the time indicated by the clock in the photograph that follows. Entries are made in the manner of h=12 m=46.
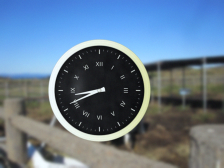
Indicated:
h=8 m=41
